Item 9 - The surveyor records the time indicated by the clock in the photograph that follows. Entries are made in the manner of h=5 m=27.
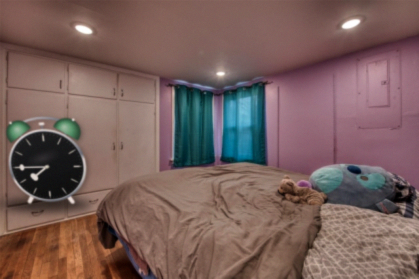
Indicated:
h=7 m=45
